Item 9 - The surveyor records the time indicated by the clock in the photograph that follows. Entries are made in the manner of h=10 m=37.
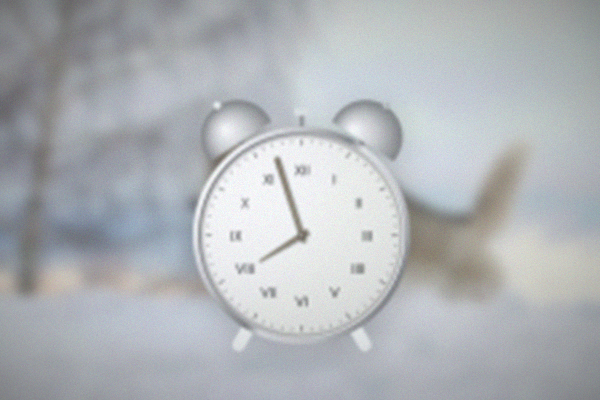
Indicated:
h=7 m=57
